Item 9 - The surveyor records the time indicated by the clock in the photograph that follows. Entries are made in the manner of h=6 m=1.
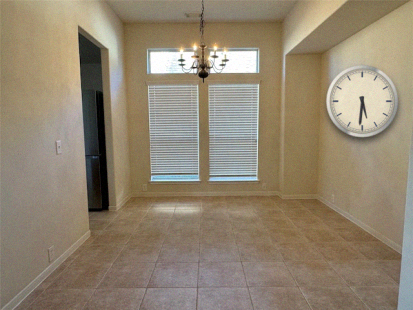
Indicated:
h=5 m=31
